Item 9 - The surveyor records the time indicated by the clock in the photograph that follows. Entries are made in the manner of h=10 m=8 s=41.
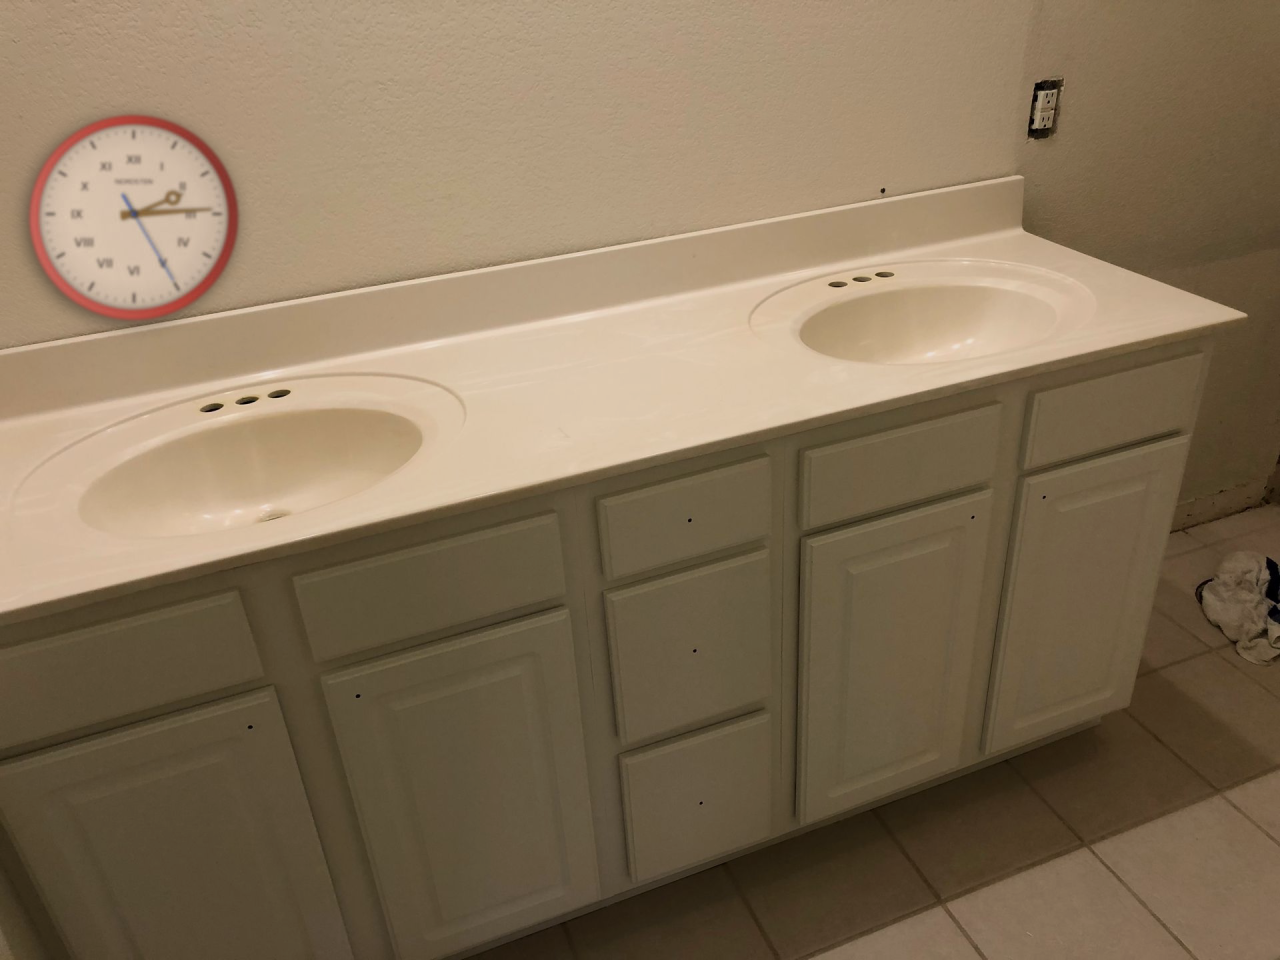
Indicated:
h=2 m=14 s=25
